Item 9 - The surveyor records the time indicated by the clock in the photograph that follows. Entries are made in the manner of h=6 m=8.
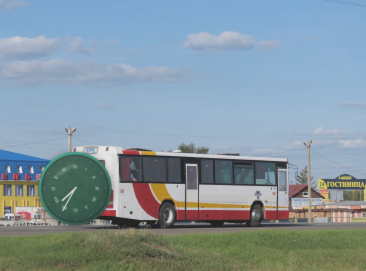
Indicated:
h=7 m=35
